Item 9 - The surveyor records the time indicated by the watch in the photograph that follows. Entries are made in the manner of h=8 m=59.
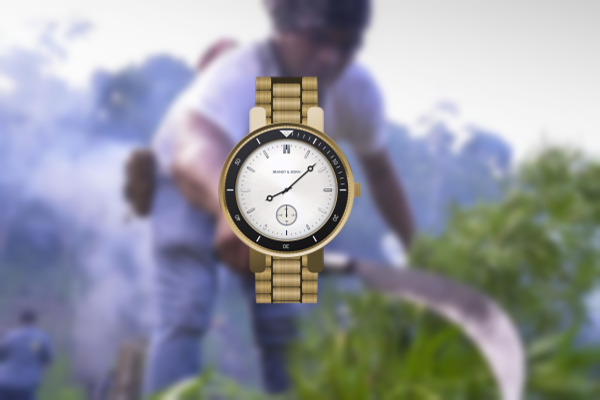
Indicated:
h=8 m=8
